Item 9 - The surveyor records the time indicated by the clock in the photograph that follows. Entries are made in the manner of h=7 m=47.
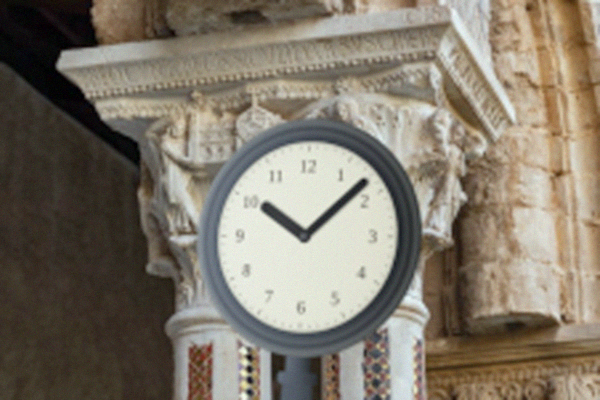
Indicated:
h=10 m=8
